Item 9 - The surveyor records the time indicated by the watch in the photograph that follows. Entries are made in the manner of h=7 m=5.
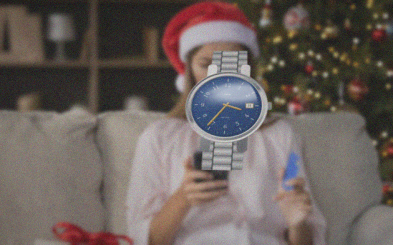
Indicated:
h=3 m=36
